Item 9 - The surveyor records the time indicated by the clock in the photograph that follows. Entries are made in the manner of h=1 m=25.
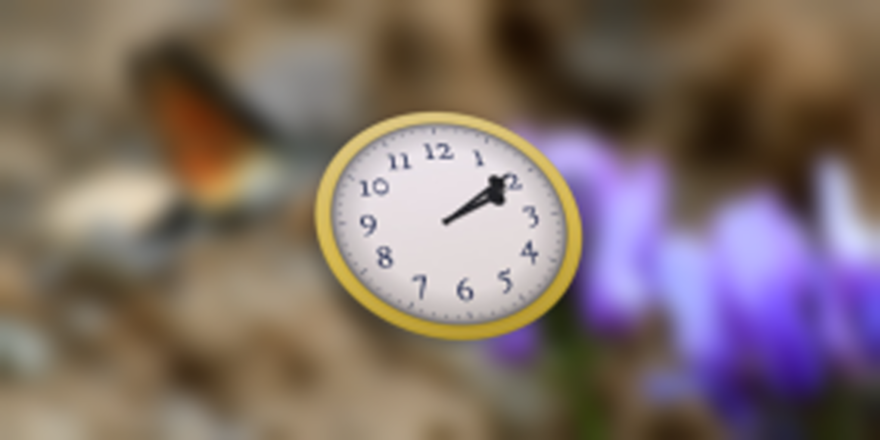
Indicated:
h=2 m=9
